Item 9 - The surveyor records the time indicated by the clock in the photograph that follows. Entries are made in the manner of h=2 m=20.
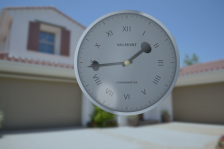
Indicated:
h=1 m=44
